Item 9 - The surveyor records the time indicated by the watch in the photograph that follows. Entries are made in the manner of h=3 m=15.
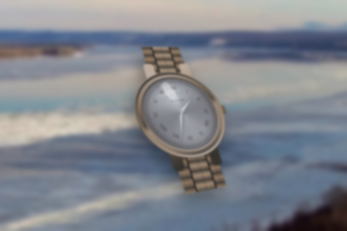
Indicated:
h=1 m=33
